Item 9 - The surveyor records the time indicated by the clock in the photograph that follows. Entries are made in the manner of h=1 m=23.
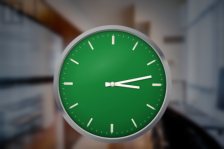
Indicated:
h=3 m=13
